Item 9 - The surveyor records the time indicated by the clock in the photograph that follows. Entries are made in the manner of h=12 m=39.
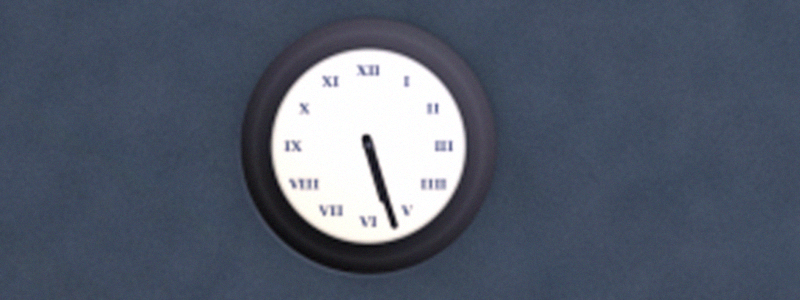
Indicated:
h=5 m=27
